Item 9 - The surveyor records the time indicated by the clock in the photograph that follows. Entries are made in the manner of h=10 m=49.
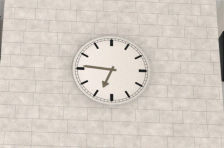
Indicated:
h=6 m=46
